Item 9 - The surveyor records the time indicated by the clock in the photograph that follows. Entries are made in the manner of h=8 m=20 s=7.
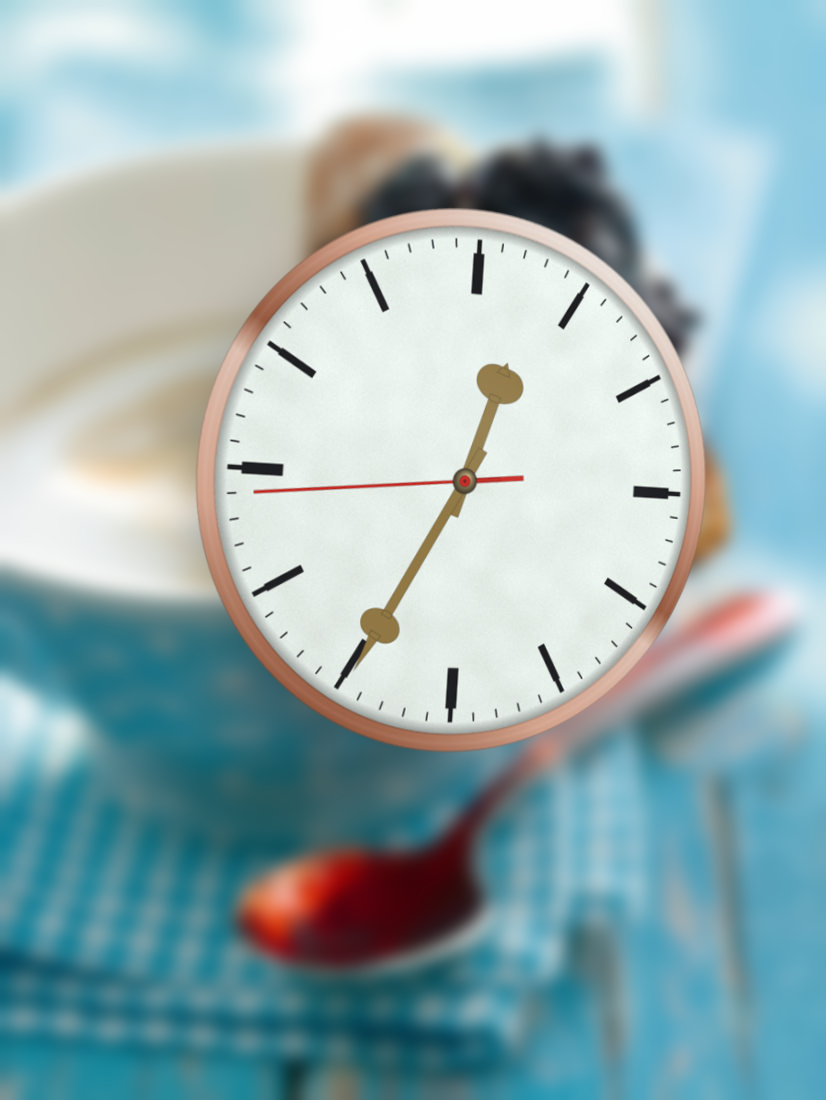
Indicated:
h=12 m=34 s=44
